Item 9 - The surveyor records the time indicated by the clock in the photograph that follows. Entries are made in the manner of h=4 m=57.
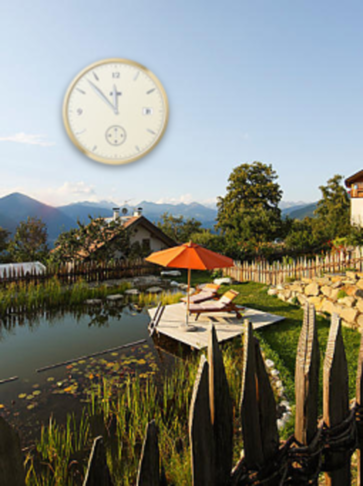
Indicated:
h=11 m=53
